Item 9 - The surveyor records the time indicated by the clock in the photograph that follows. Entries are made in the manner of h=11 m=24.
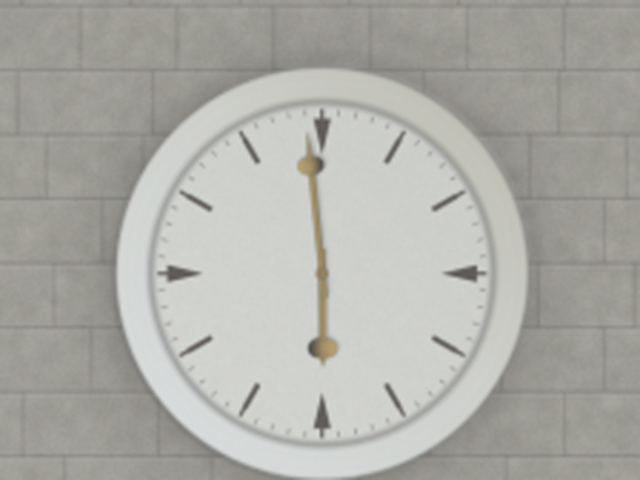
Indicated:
h=5 m=59
